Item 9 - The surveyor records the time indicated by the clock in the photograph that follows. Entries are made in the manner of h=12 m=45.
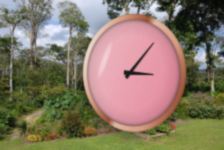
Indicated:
h=3 m=7
